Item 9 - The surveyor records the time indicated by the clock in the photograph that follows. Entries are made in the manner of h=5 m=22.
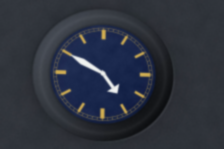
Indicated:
h=4 m=50
